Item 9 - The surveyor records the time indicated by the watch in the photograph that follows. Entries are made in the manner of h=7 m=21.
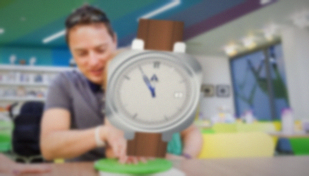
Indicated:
h=11 m=55
